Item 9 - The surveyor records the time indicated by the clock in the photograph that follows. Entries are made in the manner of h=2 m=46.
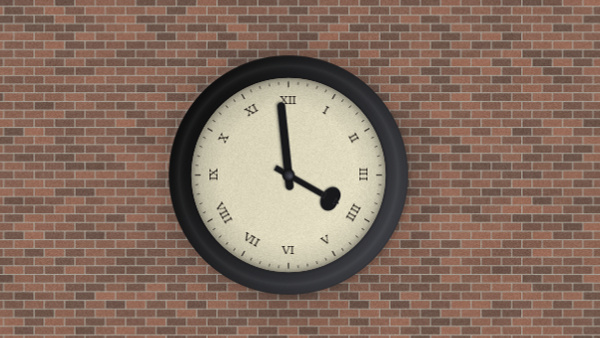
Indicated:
h=3 m=59
